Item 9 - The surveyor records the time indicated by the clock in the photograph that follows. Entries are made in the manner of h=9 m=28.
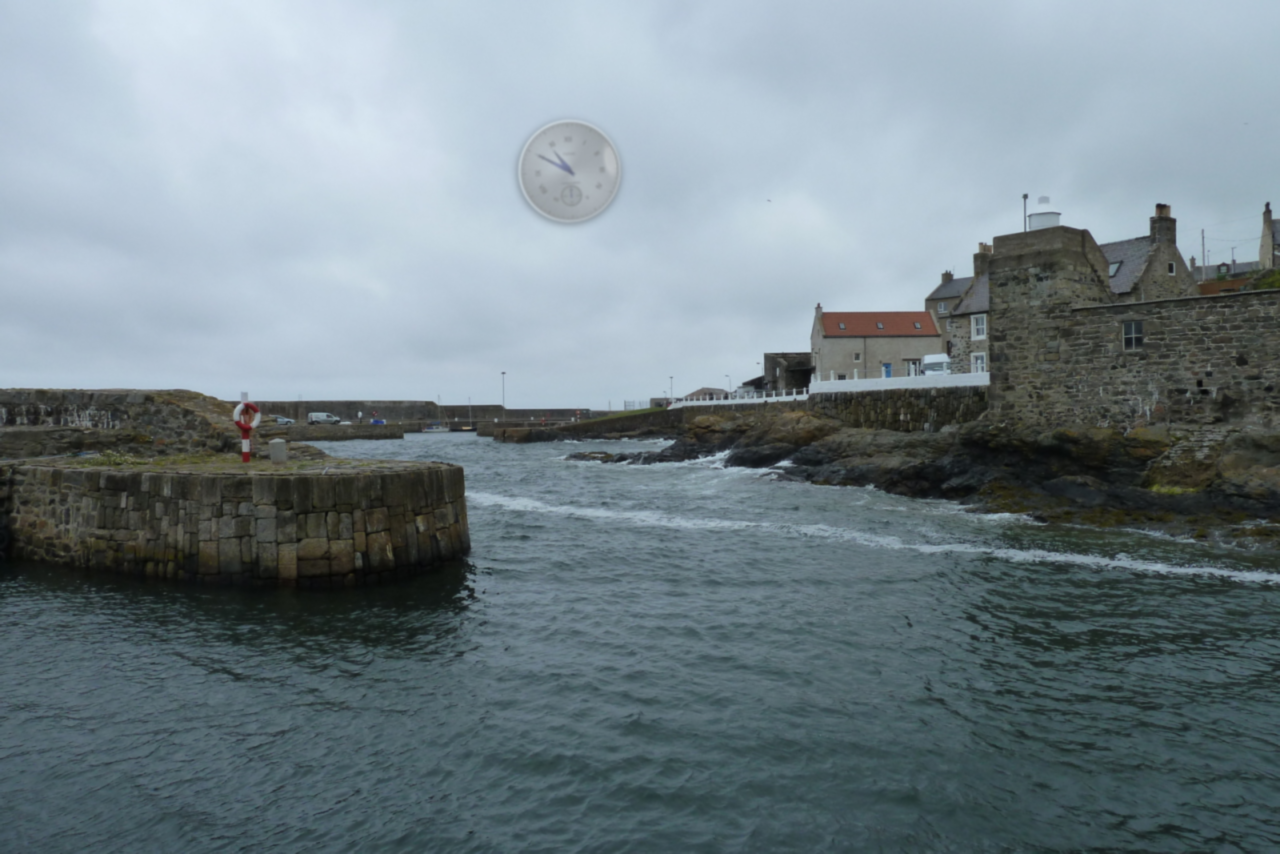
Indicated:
h=10 m=50
